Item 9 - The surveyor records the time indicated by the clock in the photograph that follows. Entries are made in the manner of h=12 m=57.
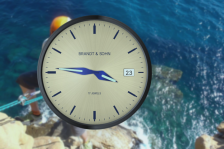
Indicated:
h=3 m=46
